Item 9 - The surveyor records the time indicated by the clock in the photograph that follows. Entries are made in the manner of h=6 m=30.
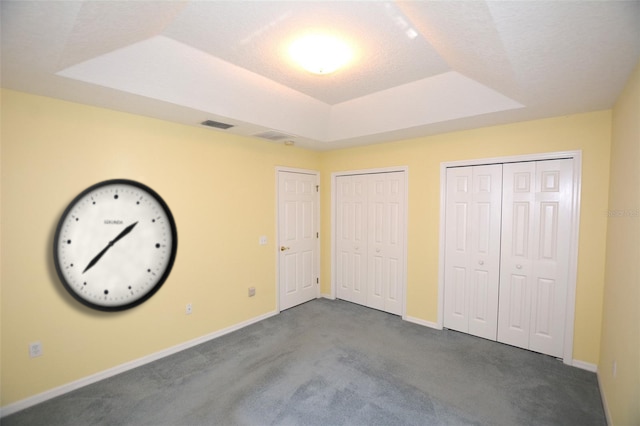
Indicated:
h=1 m=37
